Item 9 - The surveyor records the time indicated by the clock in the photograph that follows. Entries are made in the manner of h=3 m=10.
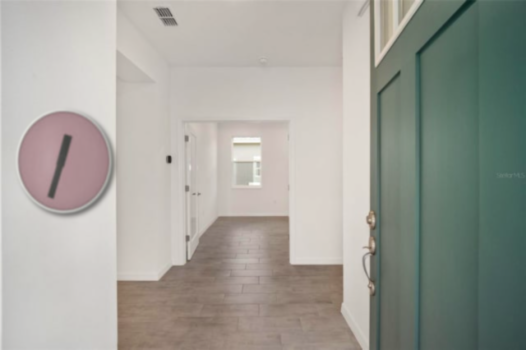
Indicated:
h=12 m=33
